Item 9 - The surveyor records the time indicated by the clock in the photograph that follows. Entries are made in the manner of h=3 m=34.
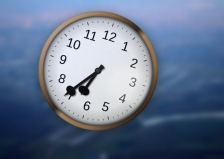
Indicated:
h=6 m=36
